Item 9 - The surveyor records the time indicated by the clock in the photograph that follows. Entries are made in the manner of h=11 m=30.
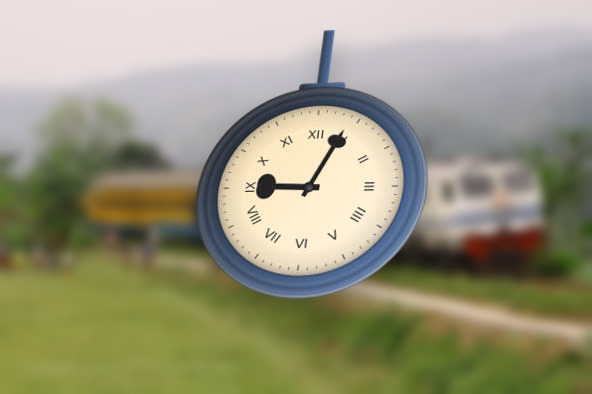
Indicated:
h=9 m=4
